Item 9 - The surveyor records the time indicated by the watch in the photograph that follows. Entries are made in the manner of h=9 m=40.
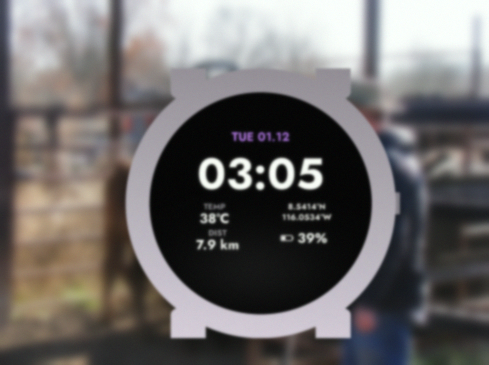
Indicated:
h=3 m=5
